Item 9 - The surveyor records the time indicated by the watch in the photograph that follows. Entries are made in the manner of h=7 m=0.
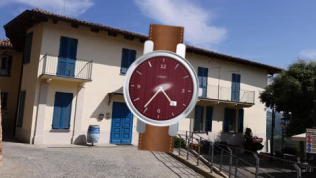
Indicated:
h=4 m=36
